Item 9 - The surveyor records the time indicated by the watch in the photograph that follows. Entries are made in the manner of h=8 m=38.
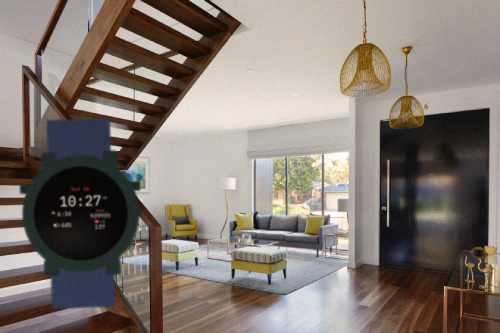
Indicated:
h=10 m=27
